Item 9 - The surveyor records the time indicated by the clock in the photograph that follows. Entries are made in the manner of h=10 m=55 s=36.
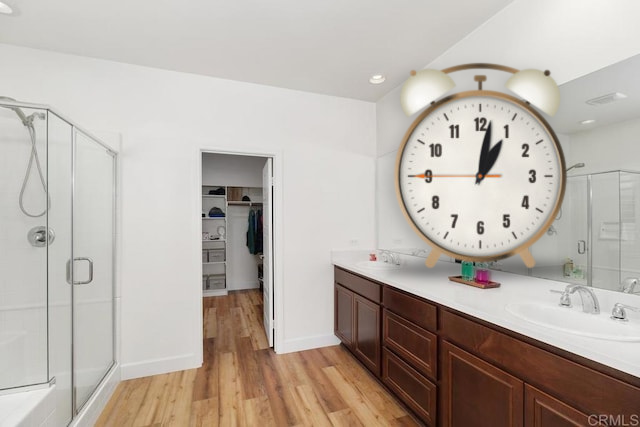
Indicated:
h=1 m=1 s=45
